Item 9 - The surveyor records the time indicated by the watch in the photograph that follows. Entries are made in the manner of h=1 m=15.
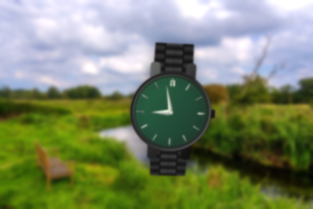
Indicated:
h=8 m=58
